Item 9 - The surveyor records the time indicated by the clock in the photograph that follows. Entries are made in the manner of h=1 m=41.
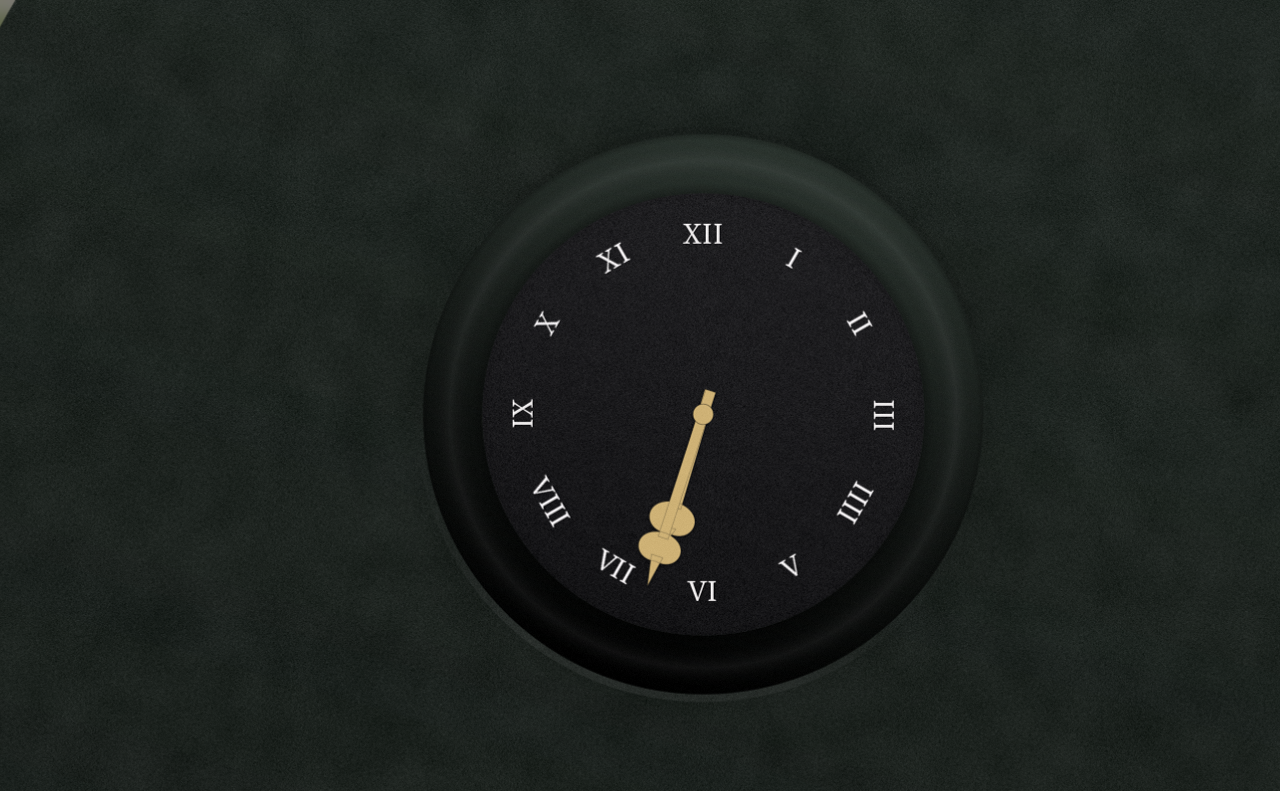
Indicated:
h=6 m=33
